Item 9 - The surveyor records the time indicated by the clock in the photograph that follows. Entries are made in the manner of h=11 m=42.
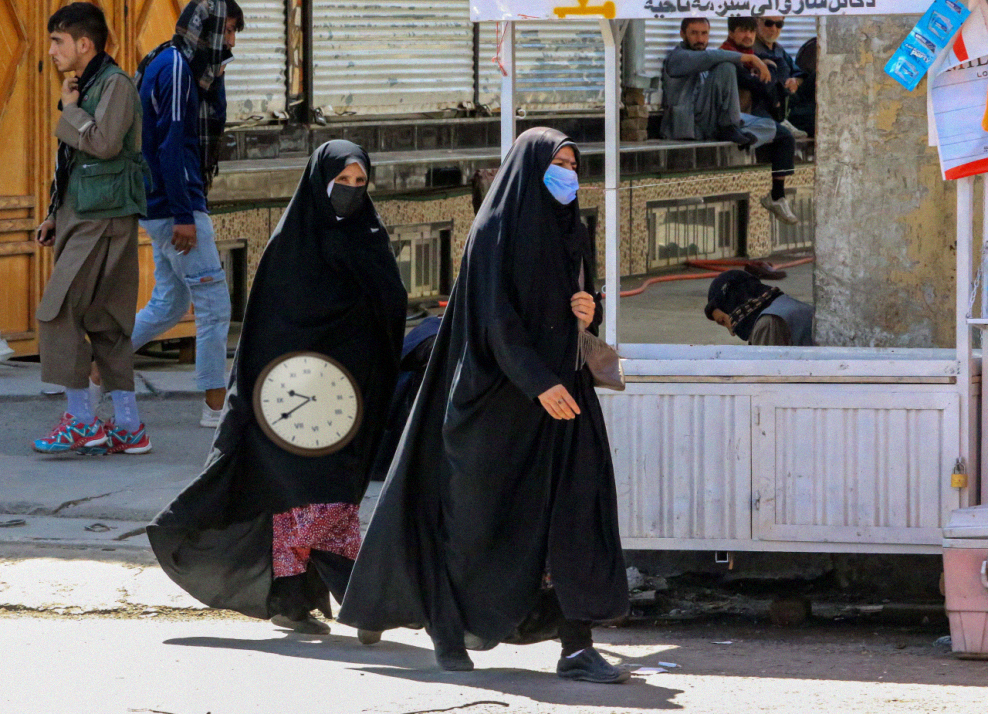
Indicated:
h=9 m=40
